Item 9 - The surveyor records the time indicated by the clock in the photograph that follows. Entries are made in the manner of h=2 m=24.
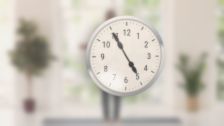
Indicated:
h=4 m=55
